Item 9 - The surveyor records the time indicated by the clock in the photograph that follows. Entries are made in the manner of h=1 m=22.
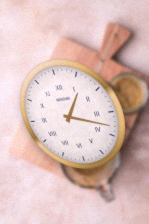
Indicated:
h=1 m=18
